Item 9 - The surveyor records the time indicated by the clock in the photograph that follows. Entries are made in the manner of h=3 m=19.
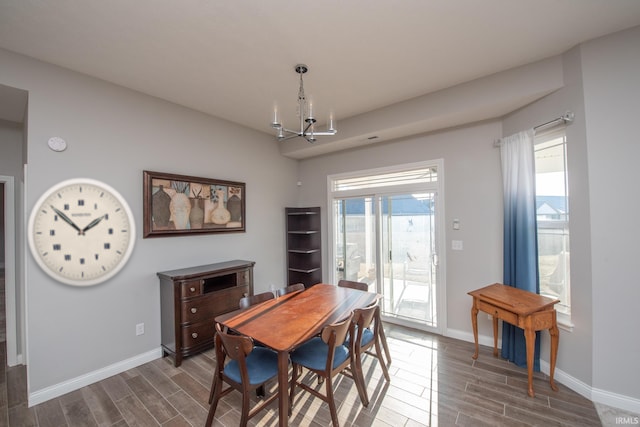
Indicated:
h=1 m=52
